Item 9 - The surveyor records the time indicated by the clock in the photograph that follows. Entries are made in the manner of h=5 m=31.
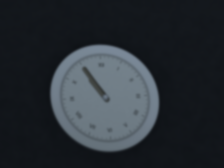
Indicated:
h=10 m=55
